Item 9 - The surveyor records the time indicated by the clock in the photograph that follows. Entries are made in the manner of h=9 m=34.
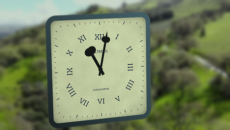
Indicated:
h=11 m=2
